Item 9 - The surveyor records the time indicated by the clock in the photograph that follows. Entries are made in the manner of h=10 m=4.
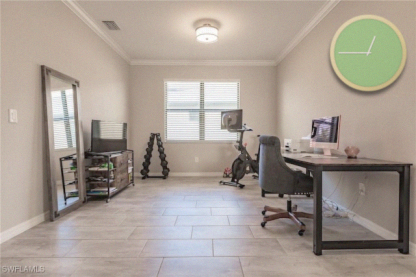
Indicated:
h=12 m=45
